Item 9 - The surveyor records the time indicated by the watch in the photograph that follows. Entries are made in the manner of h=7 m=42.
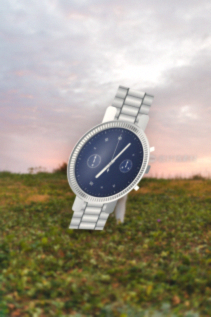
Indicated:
h=7 m=5
